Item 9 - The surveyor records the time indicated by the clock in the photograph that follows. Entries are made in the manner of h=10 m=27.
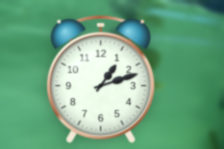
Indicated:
h=1 m=12
